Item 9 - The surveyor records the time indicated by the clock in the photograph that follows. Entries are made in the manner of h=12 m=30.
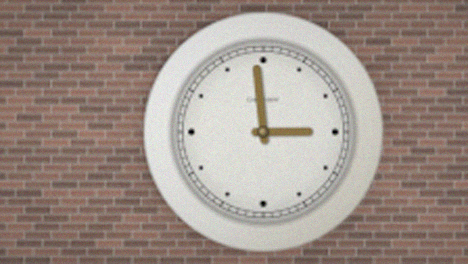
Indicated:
h=2 m=59
